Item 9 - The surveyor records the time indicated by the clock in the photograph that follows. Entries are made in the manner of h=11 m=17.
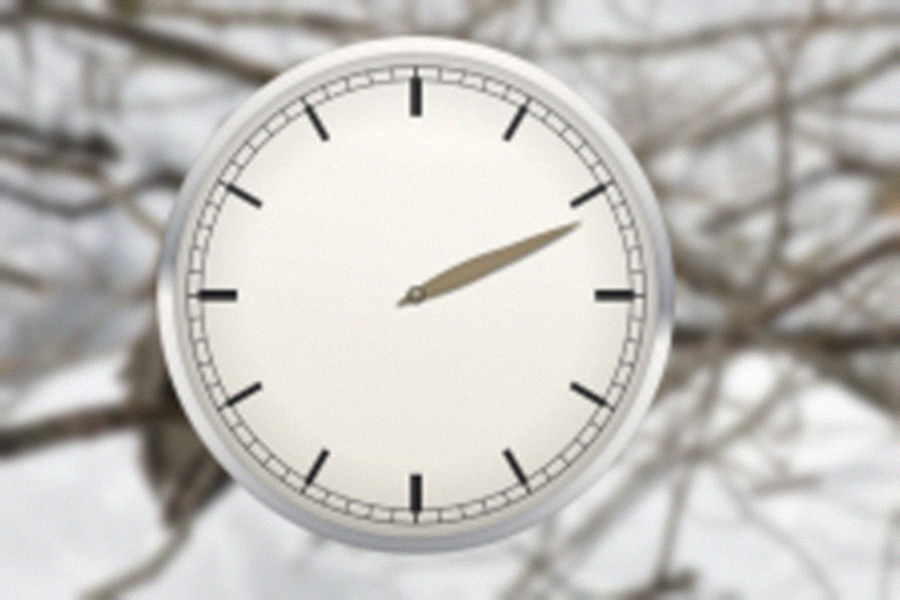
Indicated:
h=2 m=11
